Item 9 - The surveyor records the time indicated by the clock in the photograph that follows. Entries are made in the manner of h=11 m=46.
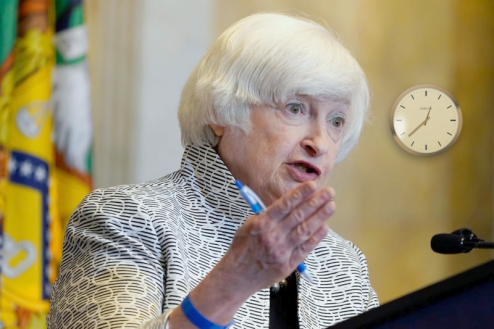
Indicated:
h=12 m=38
